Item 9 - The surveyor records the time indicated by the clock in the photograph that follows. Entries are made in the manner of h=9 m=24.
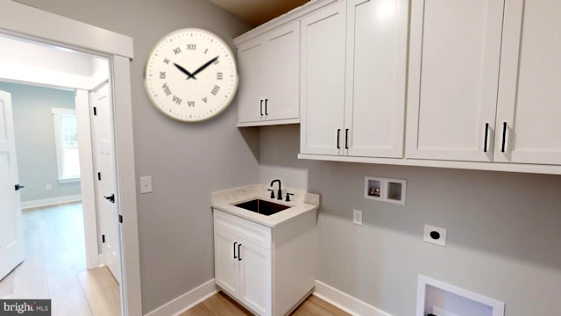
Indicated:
h=10 m=9
